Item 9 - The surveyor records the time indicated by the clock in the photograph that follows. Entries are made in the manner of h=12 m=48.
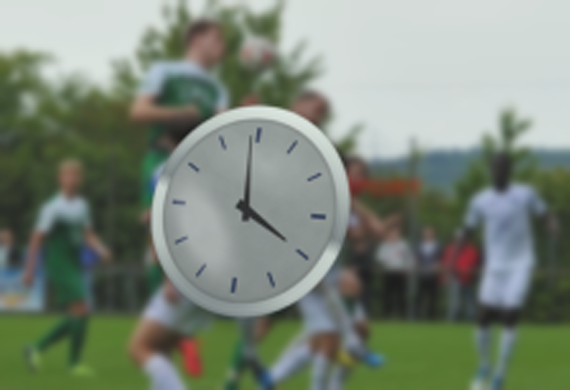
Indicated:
h=3 m=59
